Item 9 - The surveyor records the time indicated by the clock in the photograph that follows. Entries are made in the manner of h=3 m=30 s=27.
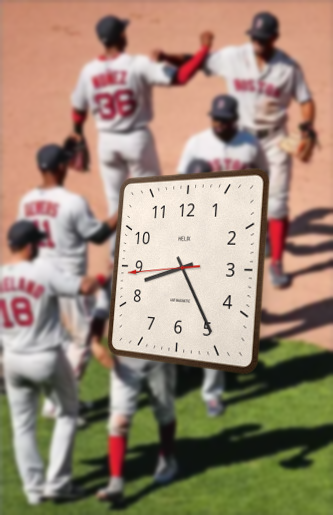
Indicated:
h=8 m=24 s=44
